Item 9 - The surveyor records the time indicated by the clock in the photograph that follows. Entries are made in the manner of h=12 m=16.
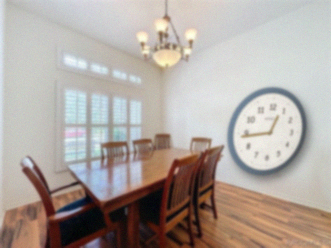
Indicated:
h=12 m=44
